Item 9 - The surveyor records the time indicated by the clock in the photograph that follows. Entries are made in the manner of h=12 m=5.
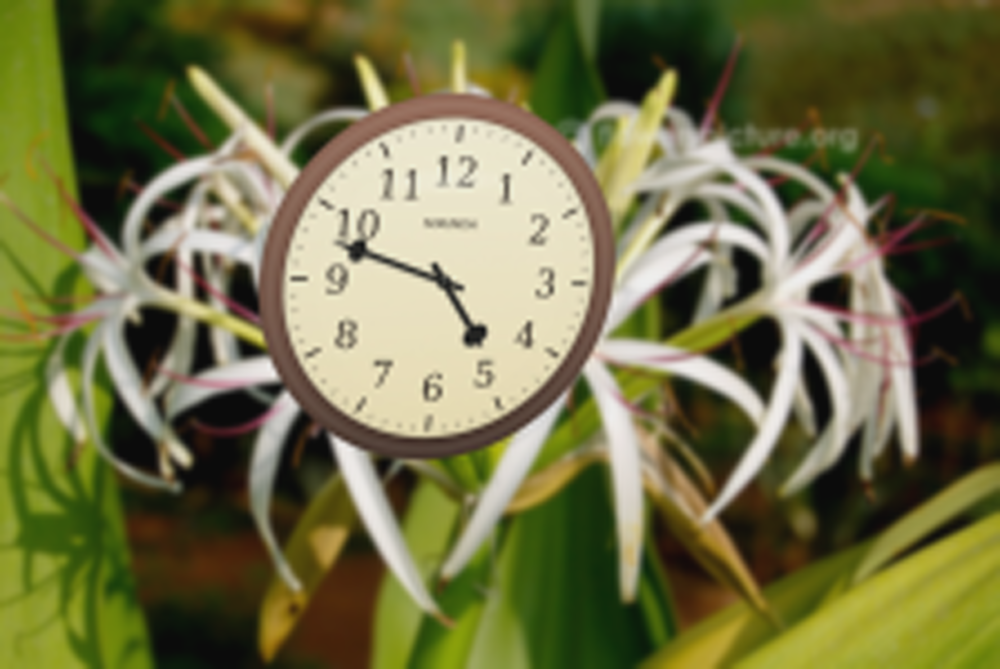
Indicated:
h=4 m=48
